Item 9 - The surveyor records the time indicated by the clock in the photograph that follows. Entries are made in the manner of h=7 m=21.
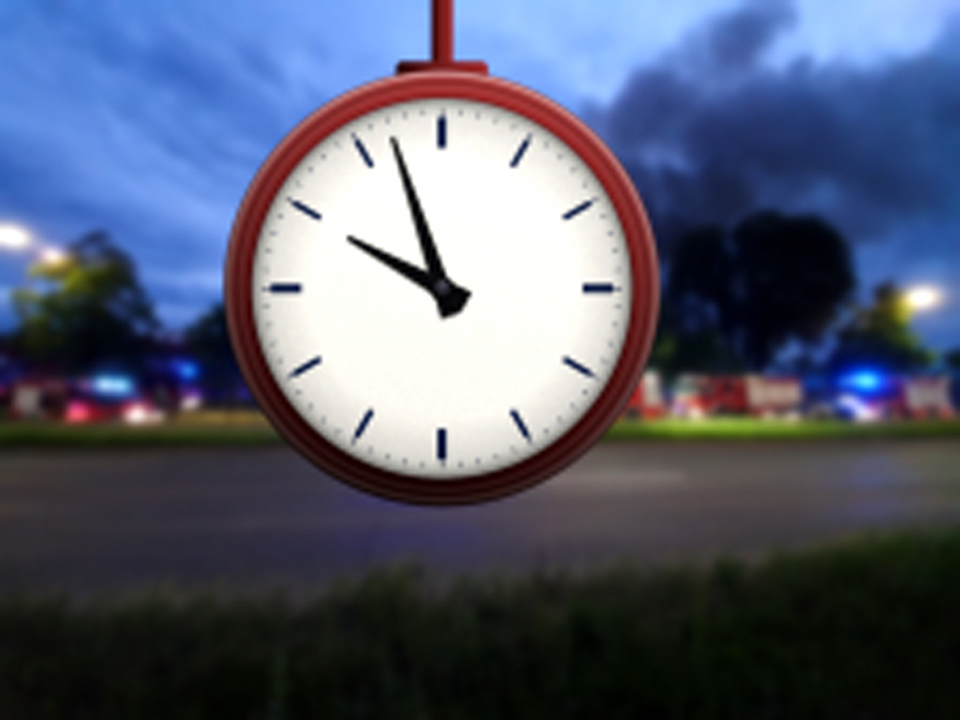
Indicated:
h=9 m=57
